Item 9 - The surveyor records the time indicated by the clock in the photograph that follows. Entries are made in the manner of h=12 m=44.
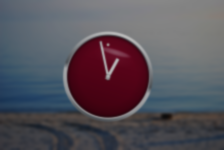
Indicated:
h=12 m=58
